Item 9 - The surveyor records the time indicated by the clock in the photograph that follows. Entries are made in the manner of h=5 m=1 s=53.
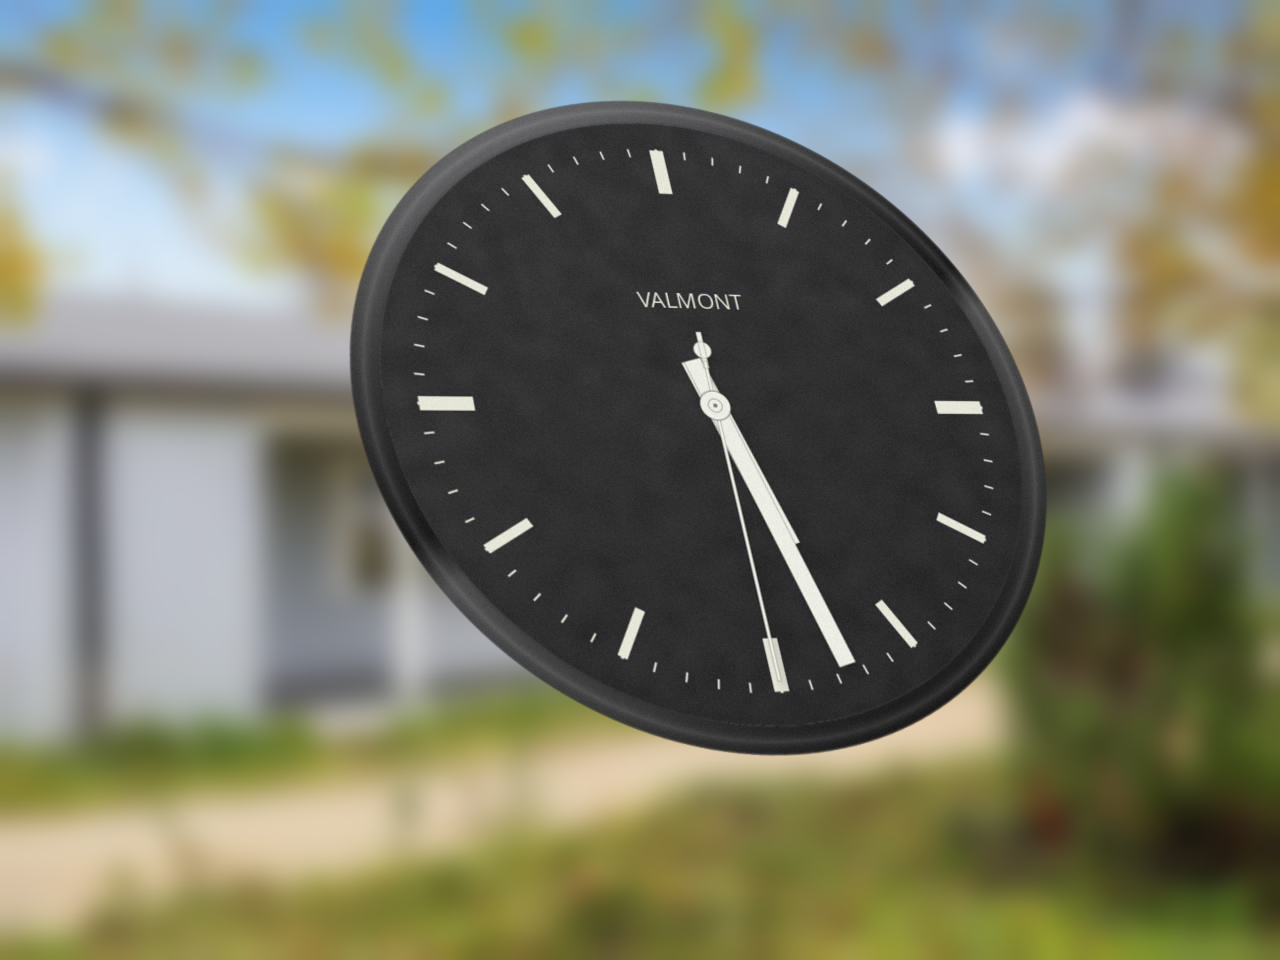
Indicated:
h=5 m=27 s=30
